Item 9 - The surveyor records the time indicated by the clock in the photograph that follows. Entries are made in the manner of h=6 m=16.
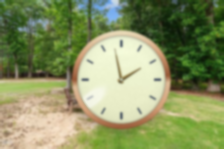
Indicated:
h=1 m=58
